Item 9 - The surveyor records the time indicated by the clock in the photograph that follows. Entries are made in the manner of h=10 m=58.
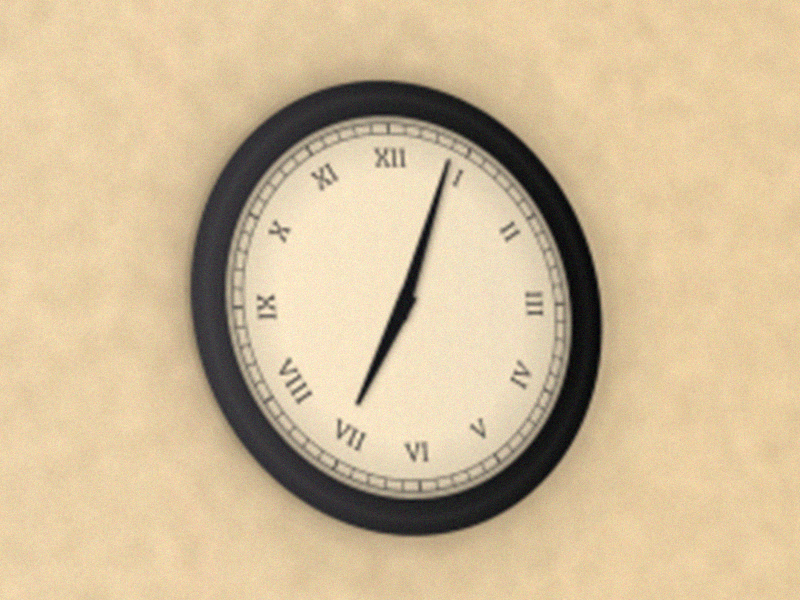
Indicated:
h=7 m=4
